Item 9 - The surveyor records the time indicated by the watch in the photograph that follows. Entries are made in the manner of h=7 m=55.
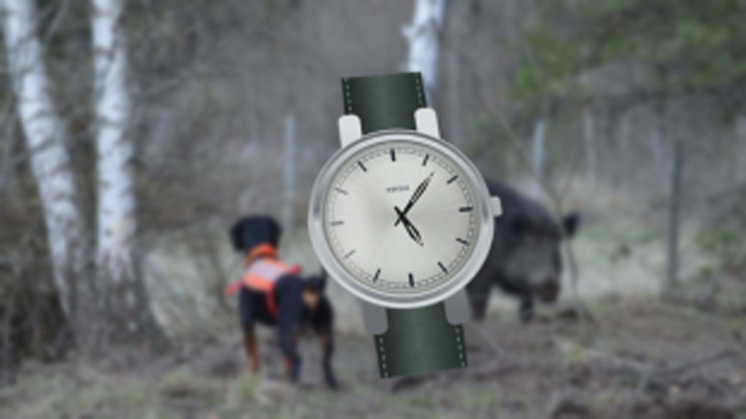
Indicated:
h=5 m=7
